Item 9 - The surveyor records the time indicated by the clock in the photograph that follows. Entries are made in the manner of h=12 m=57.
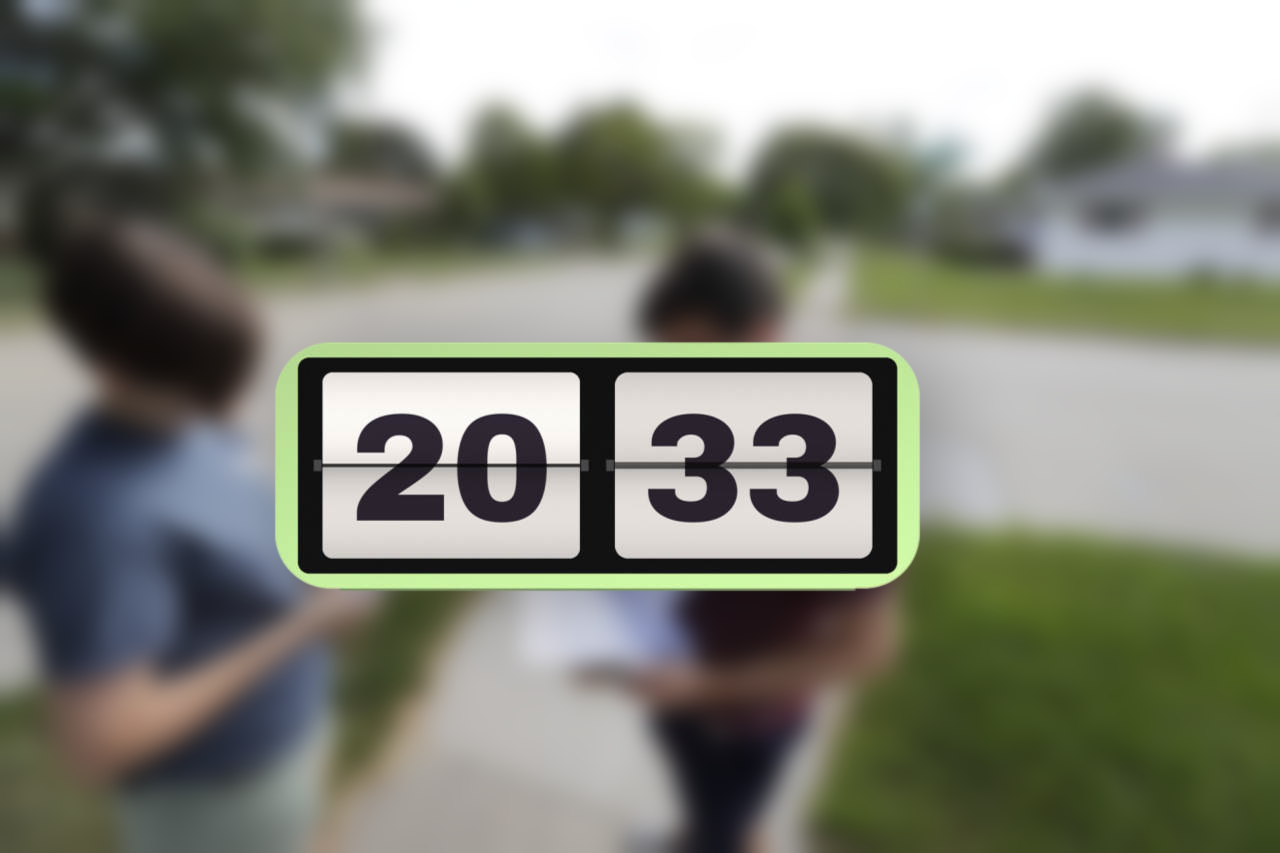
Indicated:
h=20 m=33
